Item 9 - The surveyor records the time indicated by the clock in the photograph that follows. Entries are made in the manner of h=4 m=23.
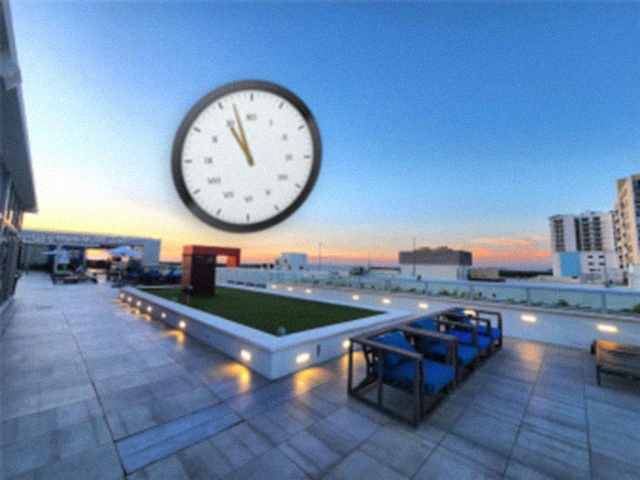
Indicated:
h=10 m=57
